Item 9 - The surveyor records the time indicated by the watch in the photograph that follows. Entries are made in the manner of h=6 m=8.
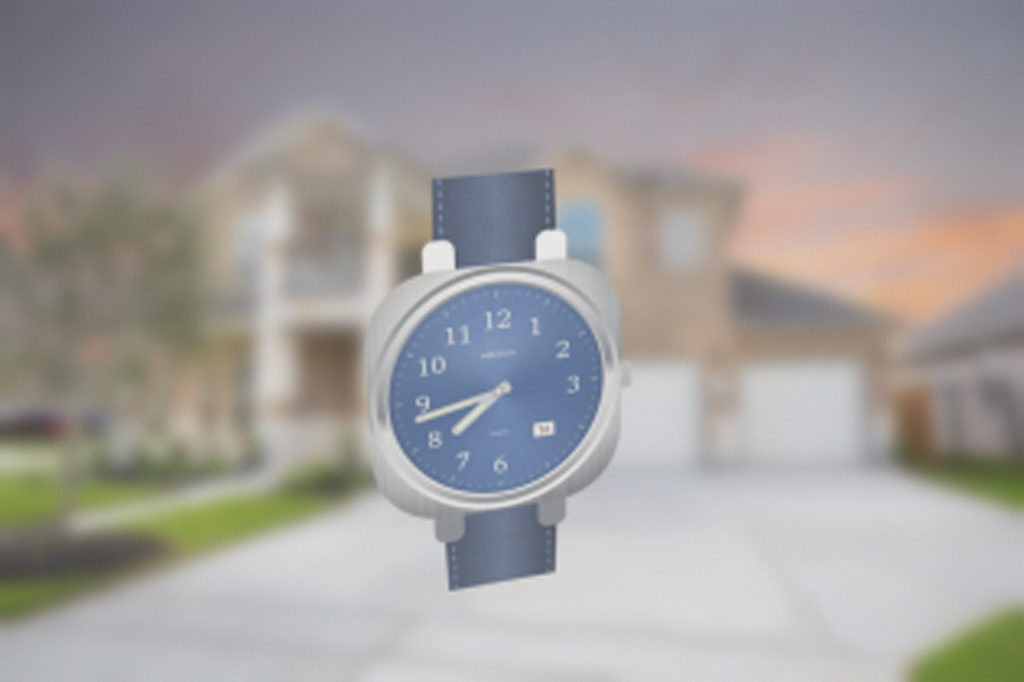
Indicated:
h=7 m=43
